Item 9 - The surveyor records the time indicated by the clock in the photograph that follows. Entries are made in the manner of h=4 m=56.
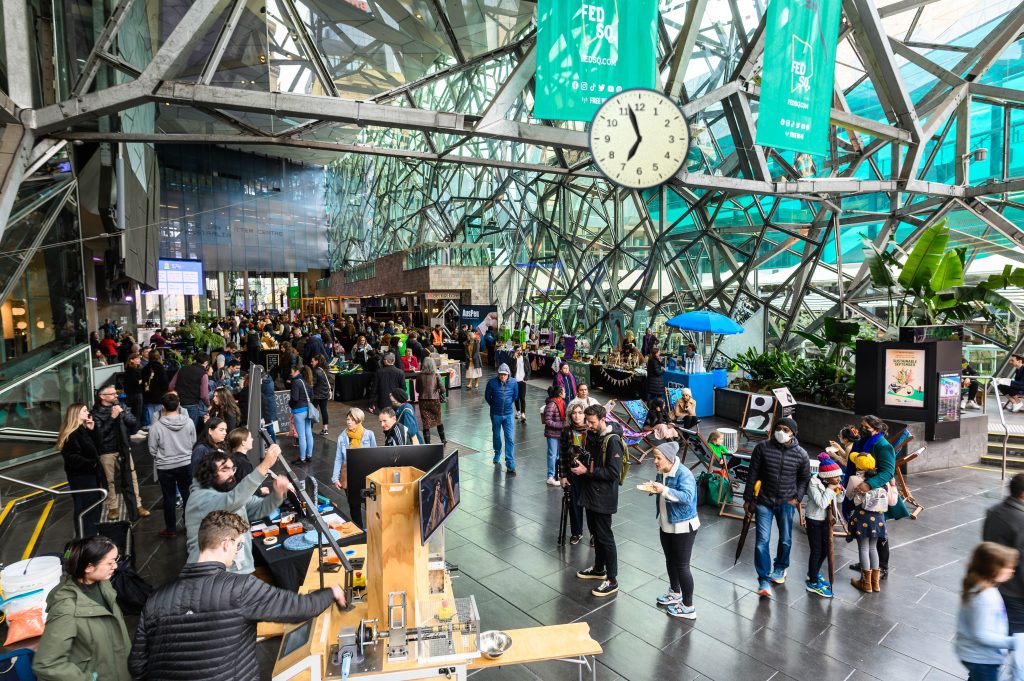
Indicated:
h=6 m=57
